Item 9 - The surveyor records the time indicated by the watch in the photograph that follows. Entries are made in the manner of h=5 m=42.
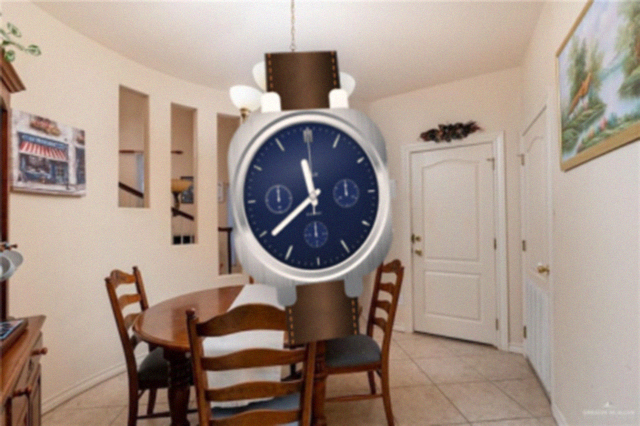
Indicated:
h=11 m=39
